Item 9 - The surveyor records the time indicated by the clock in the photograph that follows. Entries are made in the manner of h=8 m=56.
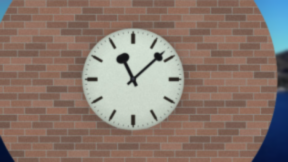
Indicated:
h=11 m=8
